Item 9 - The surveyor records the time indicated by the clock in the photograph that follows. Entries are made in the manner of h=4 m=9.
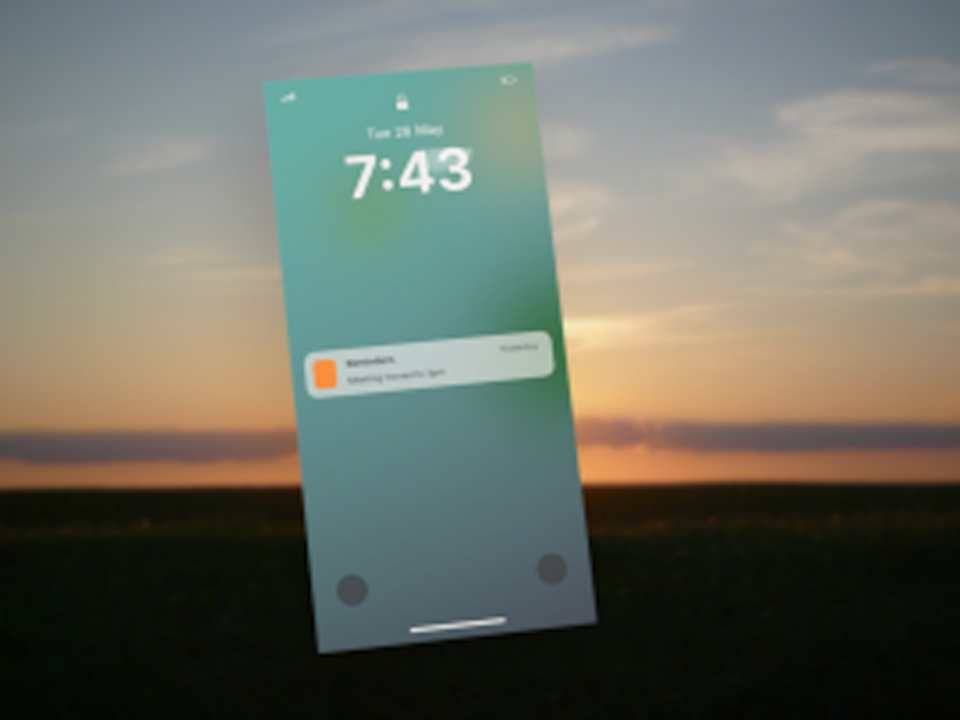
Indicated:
h=7 m=43
